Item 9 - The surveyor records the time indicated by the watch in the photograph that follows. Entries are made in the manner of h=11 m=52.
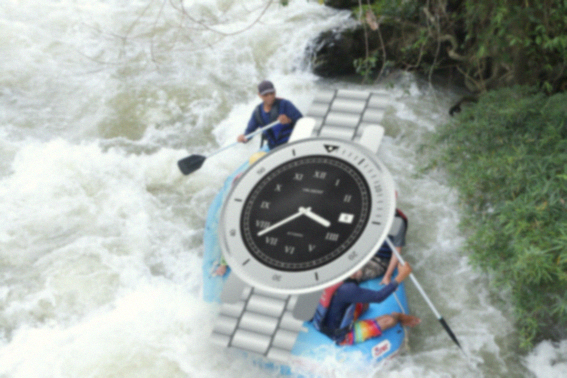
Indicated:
h=3 m=38
